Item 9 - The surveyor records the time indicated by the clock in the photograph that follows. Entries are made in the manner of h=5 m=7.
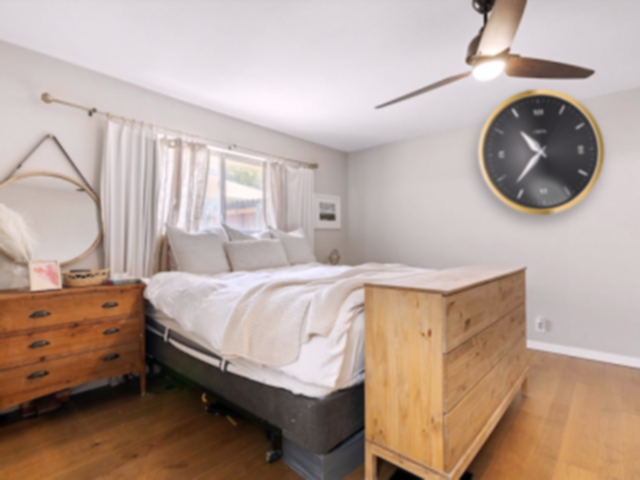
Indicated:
h=10 m=37
